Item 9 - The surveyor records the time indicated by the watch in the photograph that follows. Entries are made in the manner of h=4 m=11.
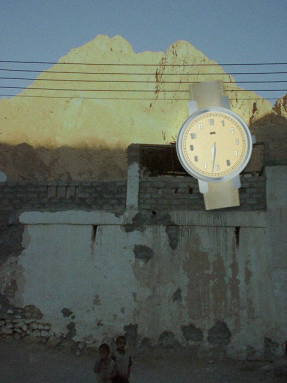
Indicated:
h=6 m=32
